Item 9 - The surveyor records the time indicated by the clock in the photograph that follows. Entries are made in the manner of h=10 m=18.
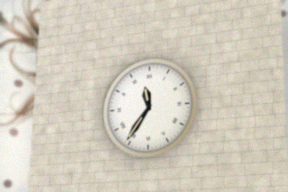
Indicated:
h=11 m=36
